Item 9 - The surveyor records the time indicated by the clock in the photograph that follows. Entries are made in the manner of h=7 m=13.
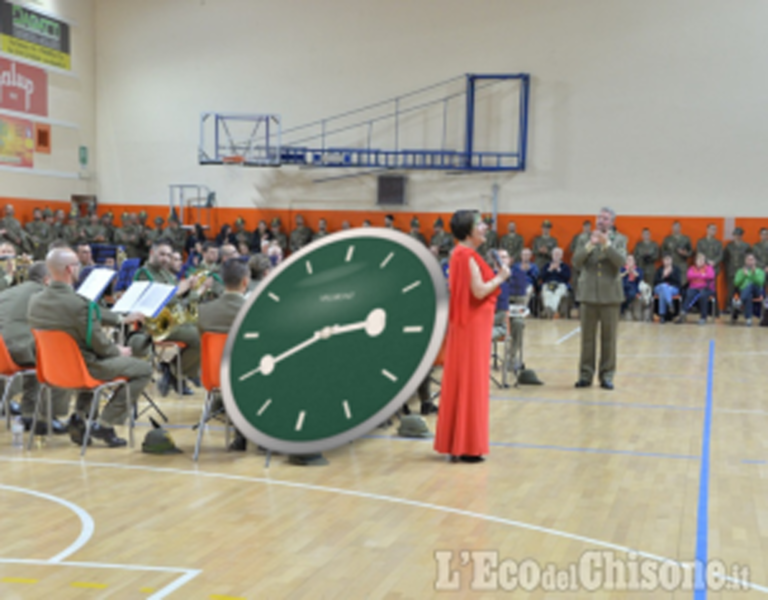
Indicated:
h=2 m=40
